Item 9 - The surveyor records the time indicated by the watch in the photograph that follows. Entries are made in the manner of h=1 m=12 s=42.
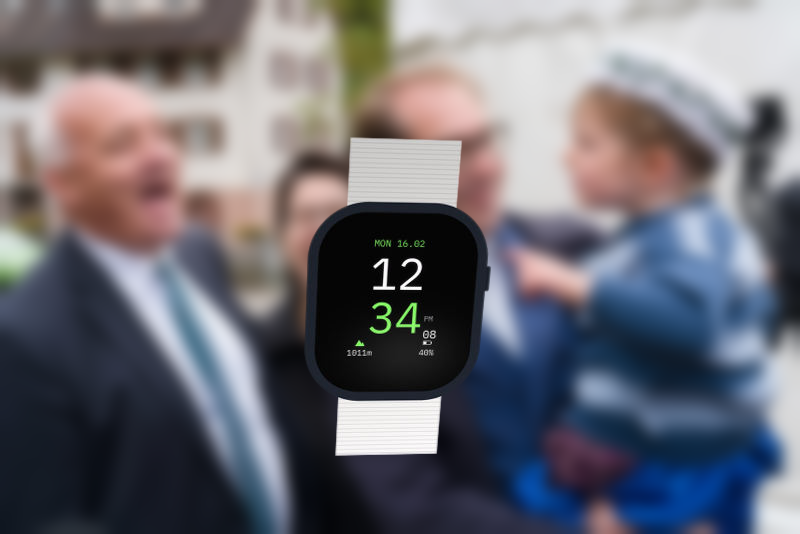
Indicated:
h=12 m=34 s=8
